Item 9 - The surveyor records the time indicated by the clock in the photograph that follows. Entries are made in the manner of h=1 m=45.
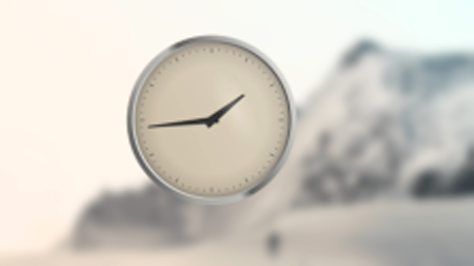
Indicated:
h=1 m=44
